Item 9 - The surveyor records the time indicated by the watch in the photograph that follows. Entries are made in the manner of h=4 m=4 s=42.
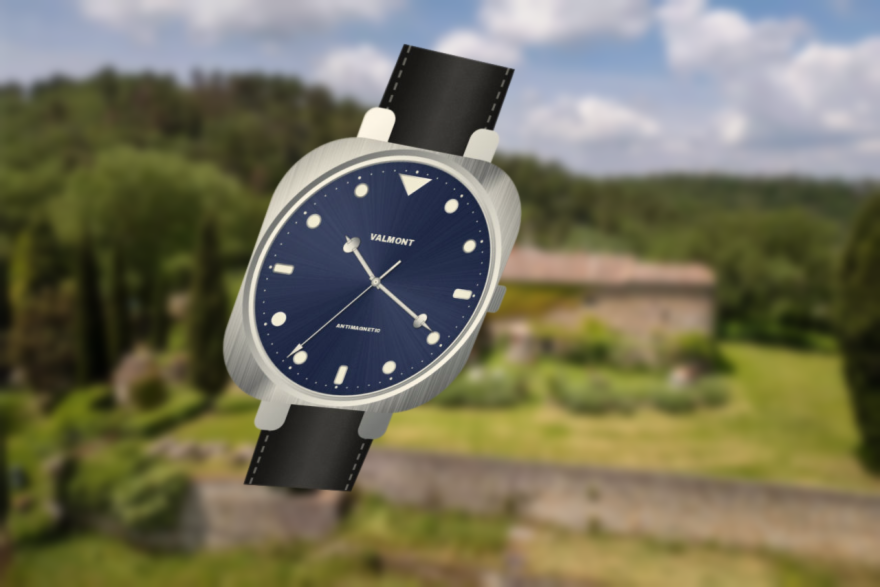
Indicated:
h=10 m=19 s=36
